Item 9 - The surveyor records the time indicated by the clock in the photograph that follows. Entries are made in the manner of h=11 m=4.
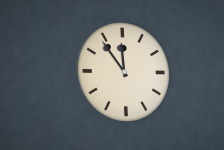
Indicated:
h=11 m=54
